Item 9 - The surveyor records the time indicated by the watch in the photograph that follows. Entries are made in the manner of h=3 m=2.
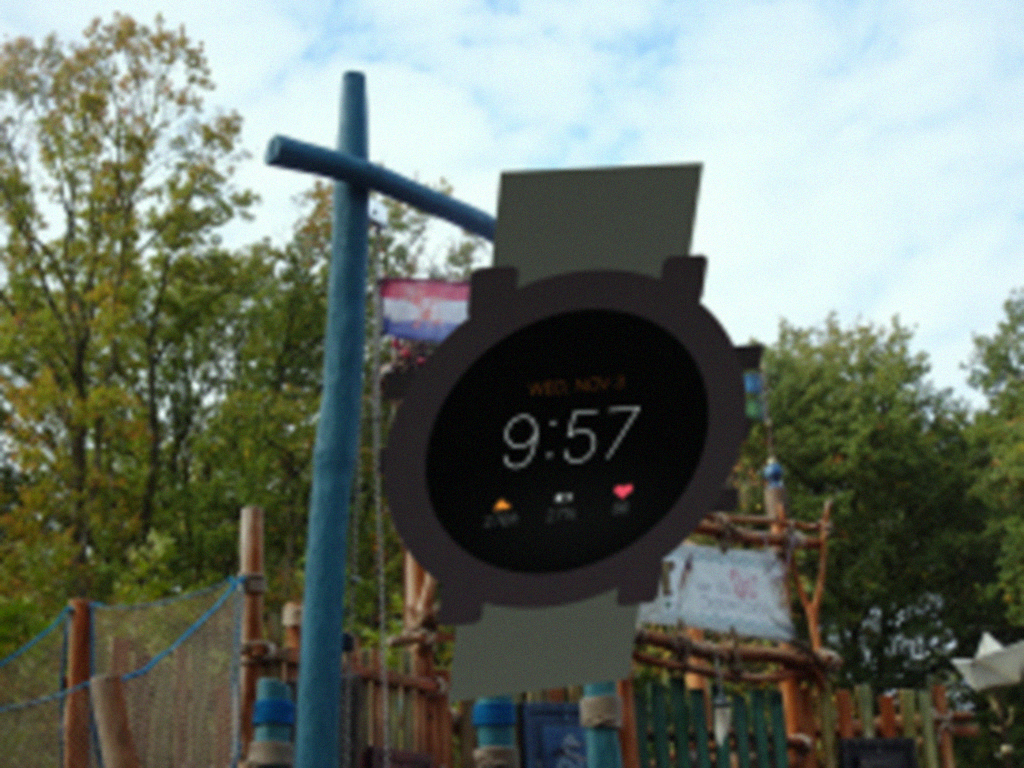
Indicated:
h=9 m=57
